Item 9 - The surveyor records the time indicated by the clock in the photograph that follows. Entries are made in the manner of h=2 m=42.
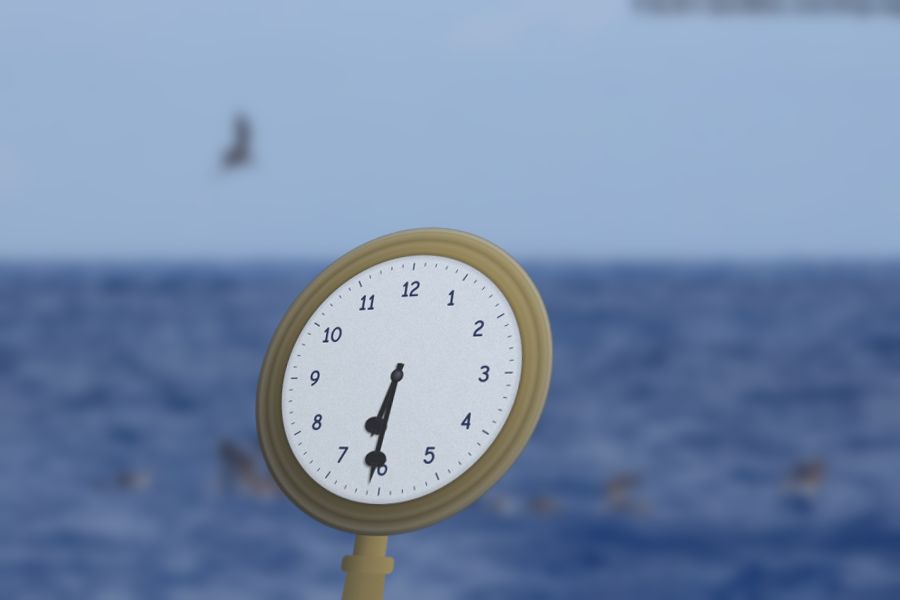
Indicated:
h=6 m=31
